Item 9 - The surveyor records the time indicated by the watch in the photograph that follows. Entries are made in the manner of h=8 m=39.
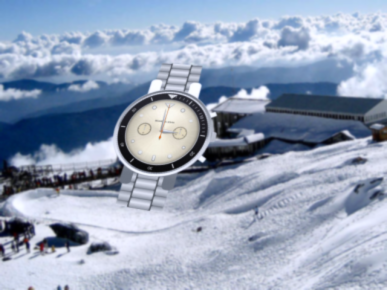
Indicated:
h=2 m=59
